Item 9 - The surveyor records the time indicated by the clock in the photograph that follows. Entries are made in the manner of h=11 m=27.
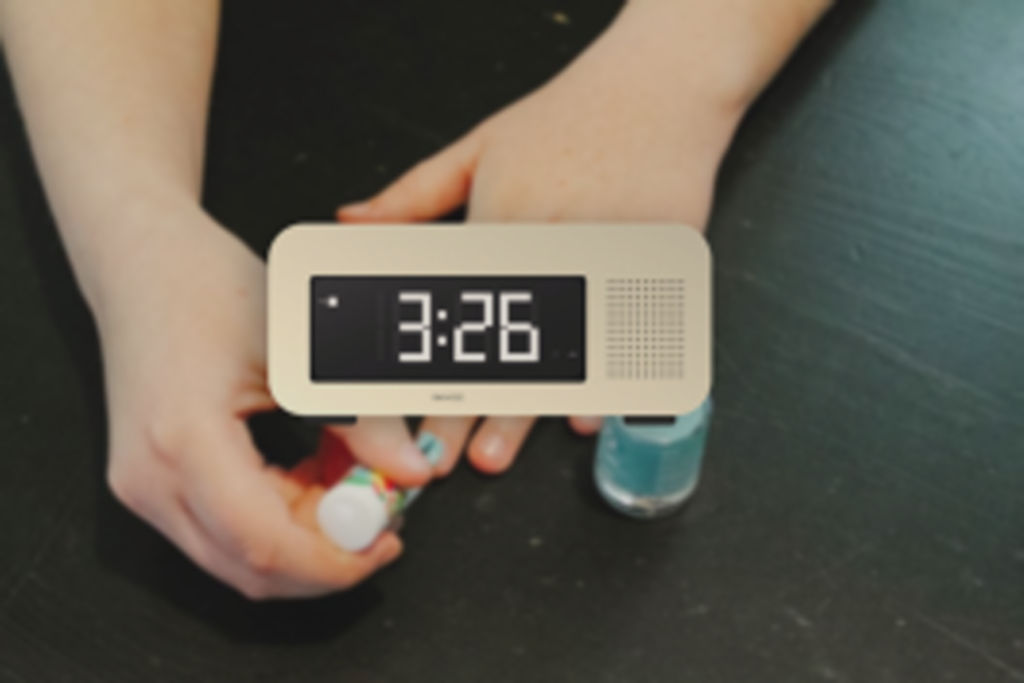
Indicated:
h=3 m=26
